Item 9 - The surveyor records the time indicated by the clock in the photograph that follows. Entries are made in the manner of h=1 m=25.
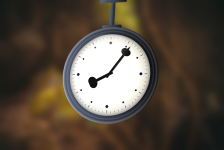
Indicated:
h=8 m=6
